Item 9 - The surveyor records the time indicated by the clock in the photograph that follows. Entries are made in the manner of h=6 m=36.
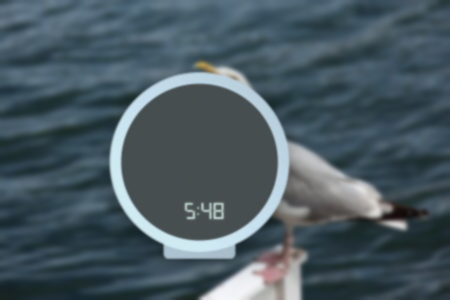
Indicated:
h=5 m=48
